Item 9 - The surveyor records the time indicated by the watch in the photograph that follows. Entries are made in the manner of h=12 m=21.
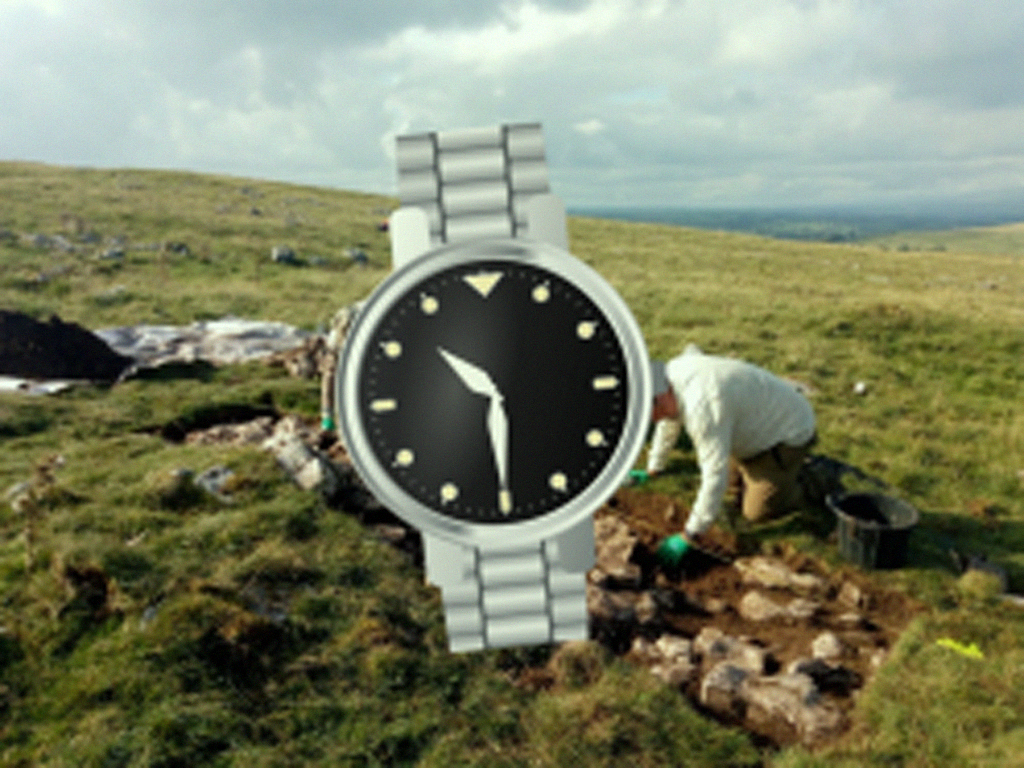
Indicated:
h=10 m=30
